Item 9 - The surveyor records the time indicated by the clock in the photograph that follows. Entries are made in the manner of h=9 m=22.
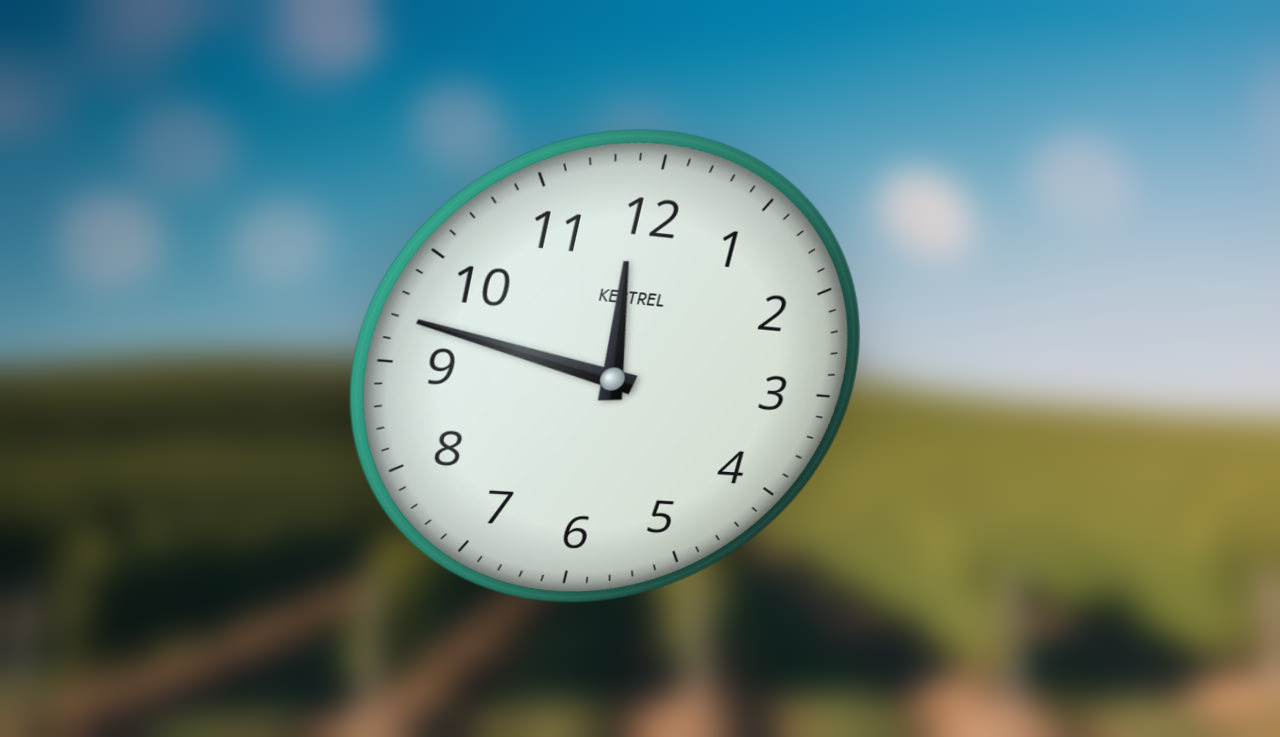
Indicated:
h=11 m=47
